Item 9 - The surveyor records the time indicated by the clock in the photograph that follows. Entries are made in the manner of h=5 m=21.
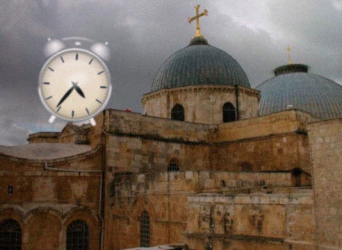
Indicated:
h=4 m=36
